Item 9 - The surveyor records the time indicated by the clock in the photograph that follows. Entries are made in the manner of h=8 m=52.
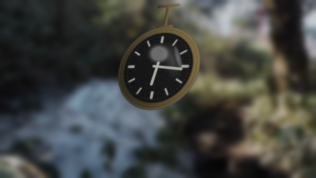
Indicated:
h=6 m=16
